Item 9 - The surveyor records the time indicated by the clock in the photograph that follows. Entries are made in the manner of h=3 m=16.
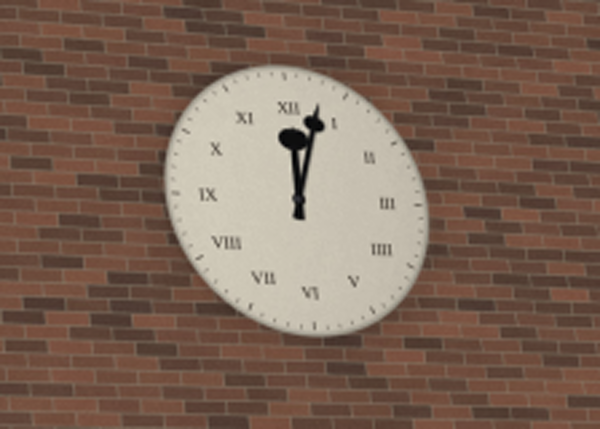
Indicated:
h=12 m=3
